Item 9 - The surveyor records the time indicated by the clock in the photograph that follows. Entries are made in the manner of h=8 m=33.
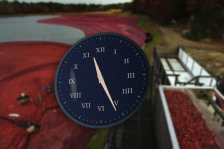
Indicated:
h=11 m=26
